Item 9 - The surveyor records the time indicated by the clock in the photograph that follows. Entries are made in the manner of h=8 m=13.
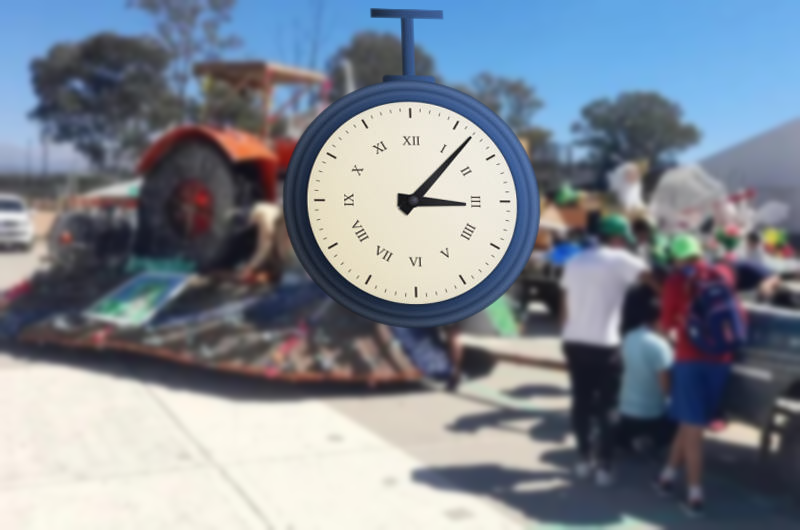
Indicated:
h=3 m=7
